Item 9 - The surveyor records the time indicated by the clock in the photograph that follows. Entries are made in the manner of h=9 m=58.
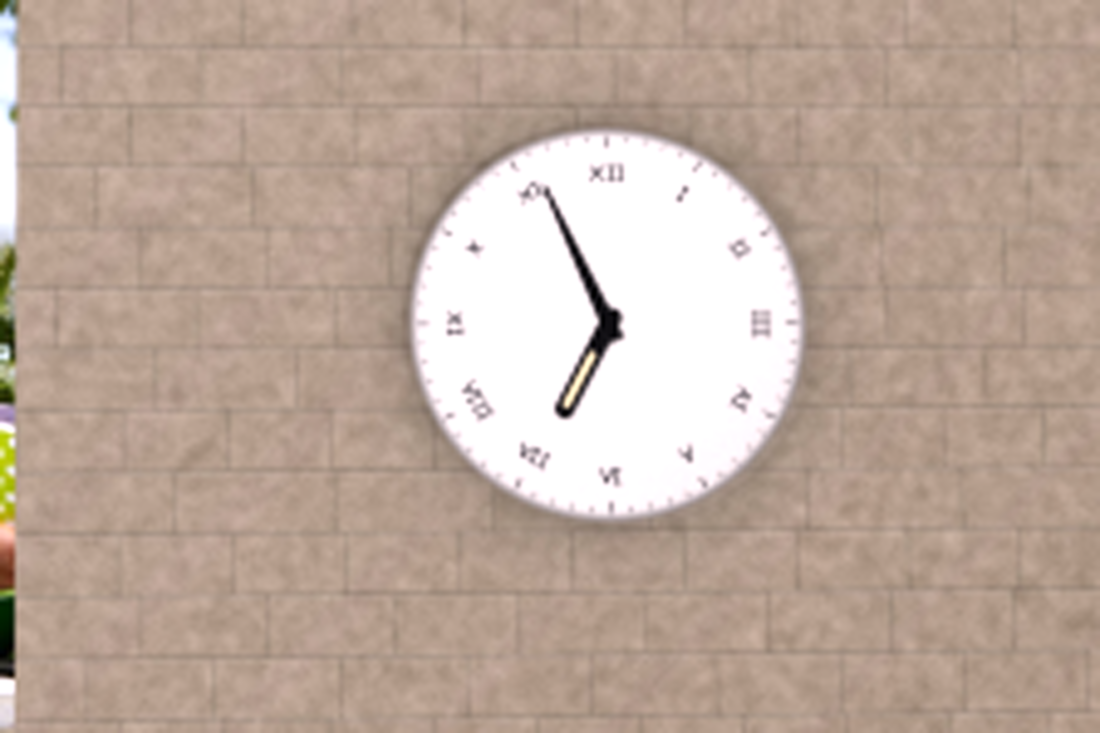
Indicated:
h=6 m=56
